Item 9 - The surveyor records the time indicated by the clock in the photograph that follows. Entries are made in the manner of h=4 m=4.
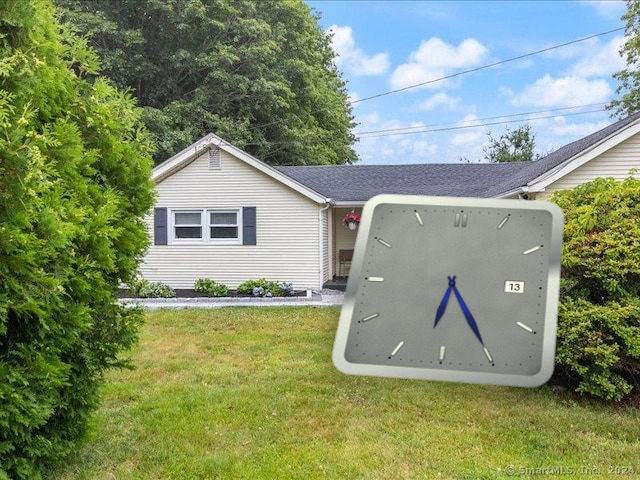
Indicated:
h=6 m=25
